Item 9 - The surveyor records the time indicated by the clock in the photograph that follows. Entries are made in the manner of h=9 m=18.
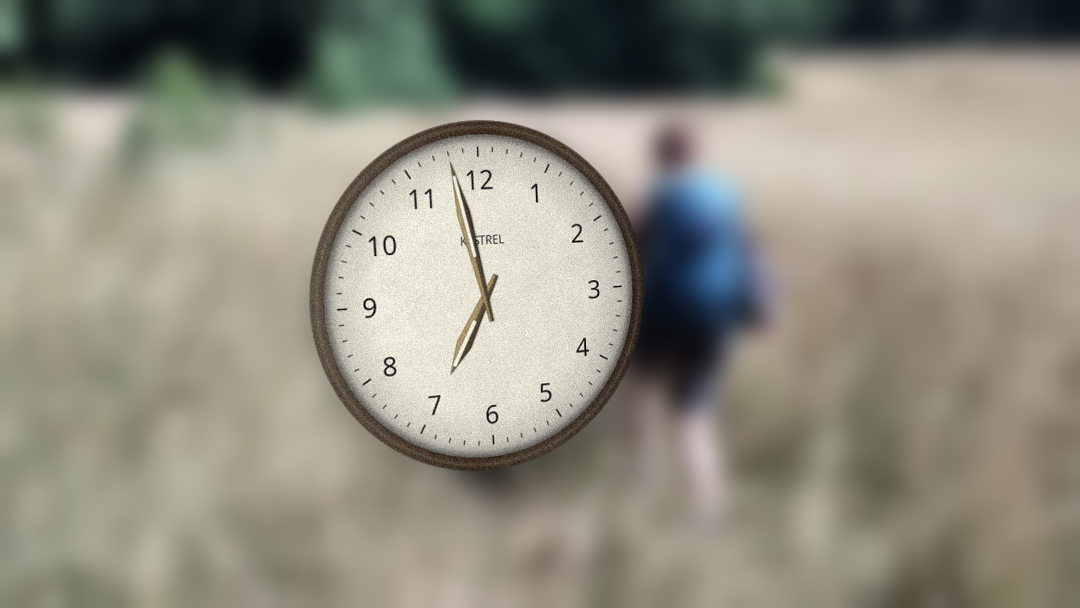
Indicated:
h=6 m=58
